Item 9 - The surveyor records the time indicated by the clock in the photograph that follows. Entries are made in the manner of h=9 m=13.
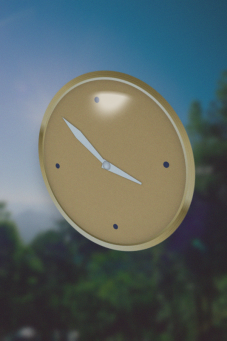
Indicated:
h=3 m=53
